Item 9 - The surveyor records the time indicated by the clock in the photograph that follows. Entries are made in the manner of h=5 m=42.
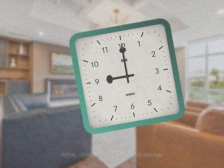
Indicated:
h=9 m=0
